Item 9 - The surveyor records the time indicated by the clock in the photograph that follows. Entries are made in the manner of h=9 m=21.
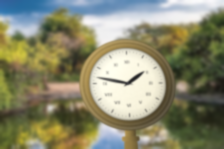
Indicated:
h=1 m=47
